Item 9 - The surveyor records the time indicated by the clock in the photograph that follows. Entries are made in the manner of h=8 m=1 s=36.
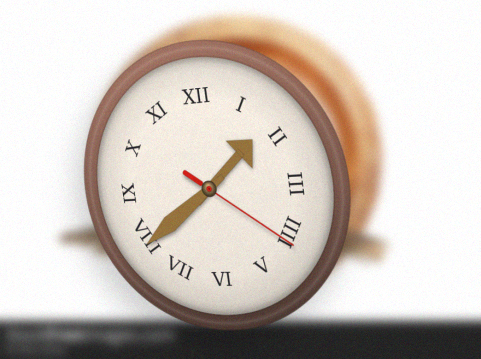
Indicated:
h=1 m=39 s=21
